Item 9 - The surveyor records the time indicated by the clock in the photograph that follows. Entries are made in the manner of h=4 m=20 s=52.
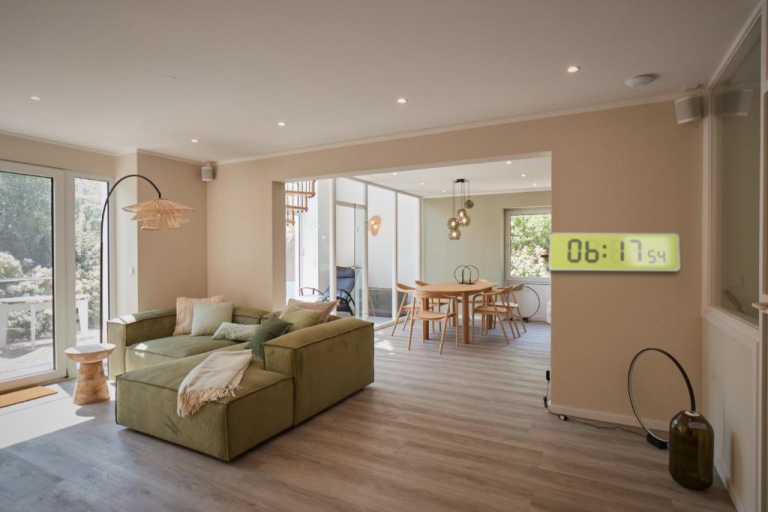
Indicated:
h=6 m=17 s=54
